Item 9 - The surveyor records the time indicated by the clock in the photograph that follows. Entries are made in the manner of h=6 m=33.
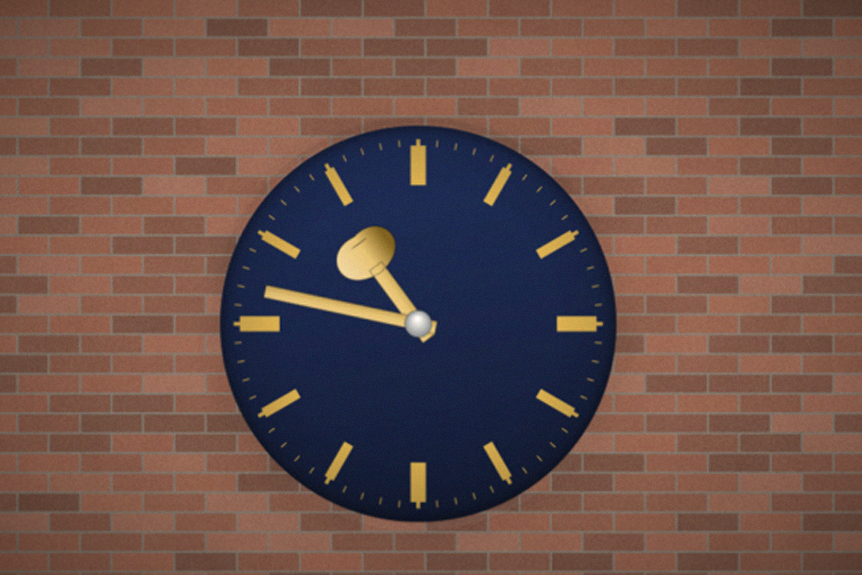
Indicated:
h=10 m=47
